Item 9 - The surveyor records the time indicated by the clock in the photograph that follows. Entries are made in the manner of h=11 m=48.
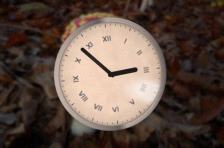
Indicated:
h=2 m=53
